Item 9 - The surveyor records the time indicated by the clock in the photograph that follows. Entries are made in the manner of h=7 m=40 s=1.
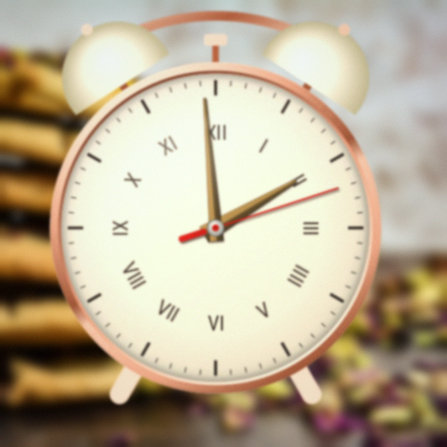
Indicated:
h=1 m=59 s=12
